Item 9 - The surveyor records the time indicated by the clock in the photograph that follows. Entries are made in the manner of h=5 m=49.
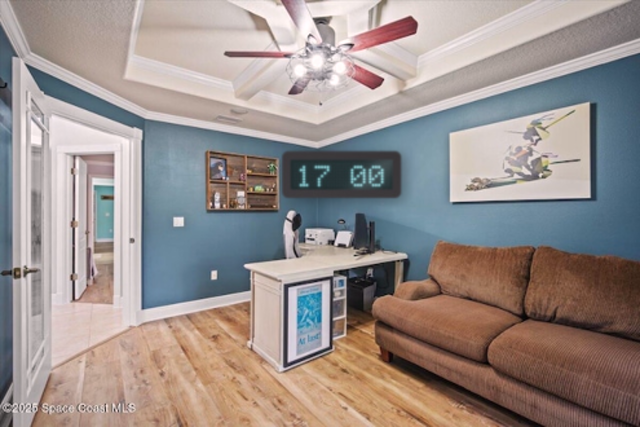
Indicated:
h=17 m=0
